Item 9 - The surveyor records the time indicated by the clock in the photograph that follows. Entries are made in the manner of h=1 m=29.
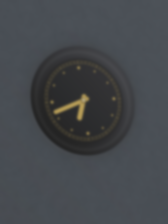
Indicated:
h=6 m=42
